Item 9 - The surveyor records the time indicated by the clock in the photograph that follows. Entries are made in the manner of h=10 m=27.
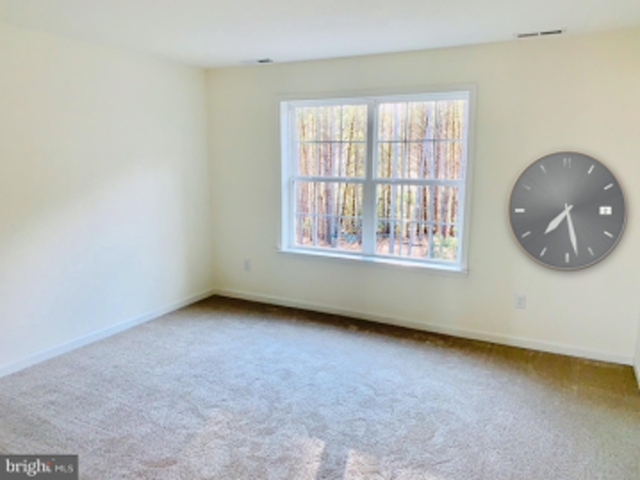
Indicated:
h=7 m=28
